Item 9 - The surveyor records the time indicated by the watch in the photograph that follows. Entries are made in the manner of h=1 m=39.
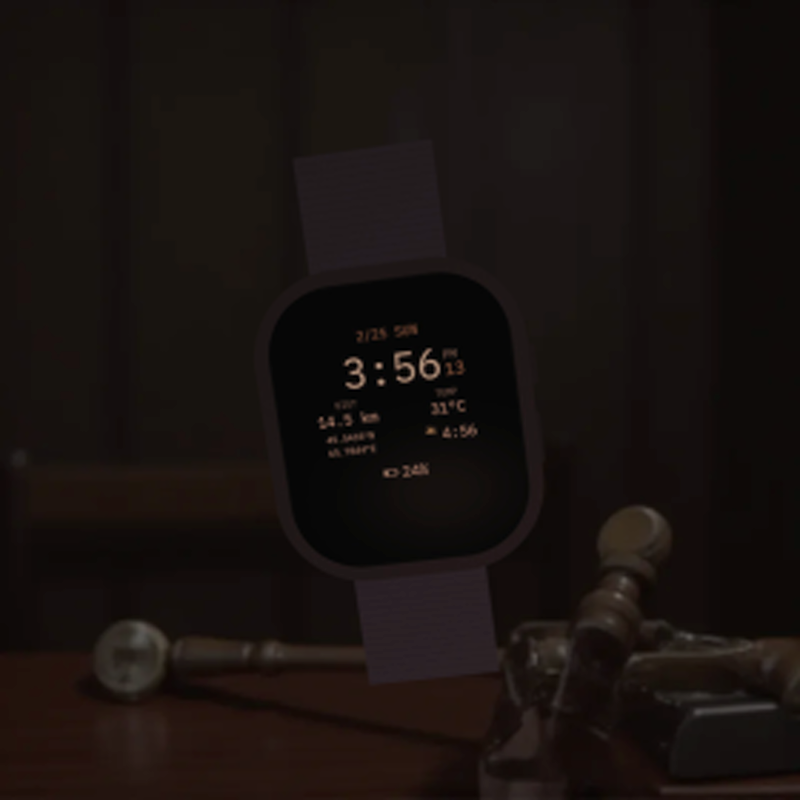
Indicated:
h=3 m=56
